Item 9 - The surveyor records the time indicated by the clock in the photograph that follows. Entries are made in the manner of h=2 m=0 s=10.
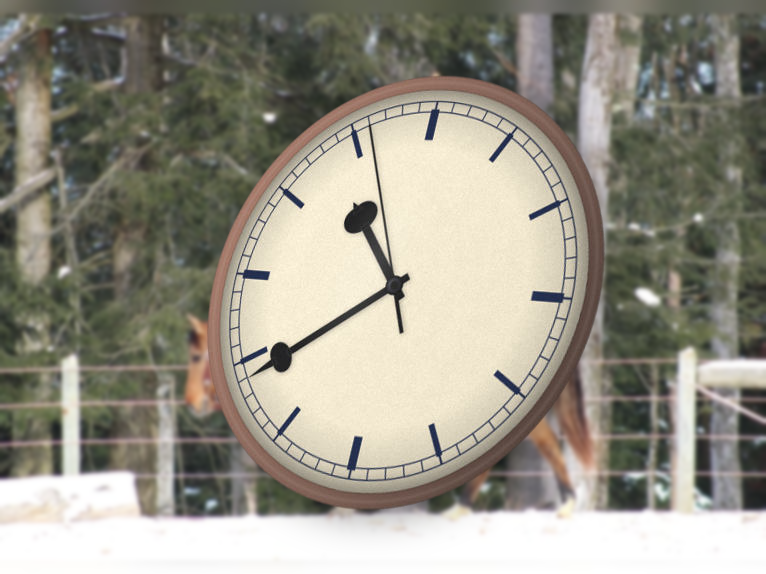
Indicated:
h=10 m=38 s=56
